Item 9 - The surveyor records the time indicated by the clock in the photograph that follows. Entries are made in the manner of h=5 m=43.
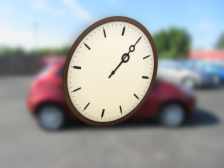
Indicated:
h=1 m=5
